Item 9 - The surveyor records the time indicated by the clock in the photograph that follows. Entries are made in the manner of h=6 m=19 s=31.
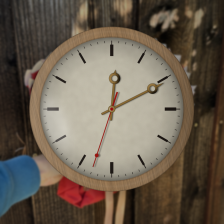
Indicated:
h=12 m=10 s=33
